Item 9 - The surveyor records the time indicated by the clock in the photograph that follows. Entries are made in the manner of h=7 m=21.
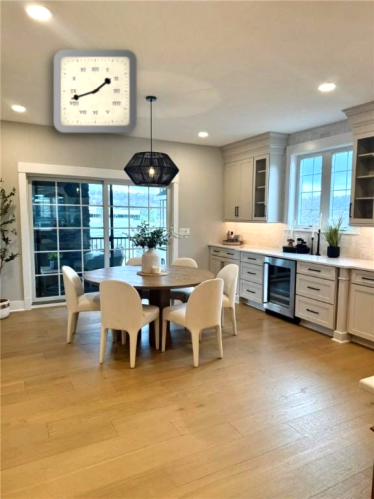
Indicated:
h=1 m=42
